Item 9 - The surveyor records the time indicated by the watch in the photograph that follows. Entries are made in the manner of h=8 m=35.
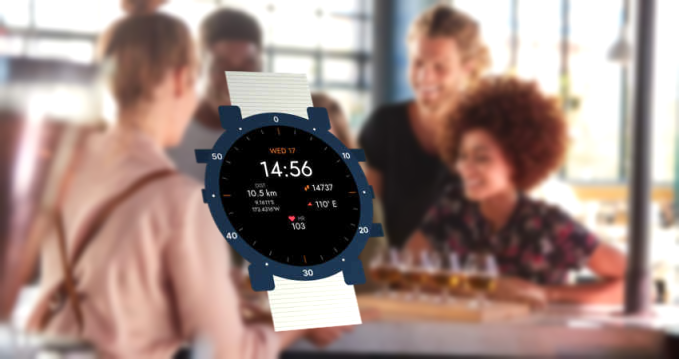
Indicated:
h=14 m=56
